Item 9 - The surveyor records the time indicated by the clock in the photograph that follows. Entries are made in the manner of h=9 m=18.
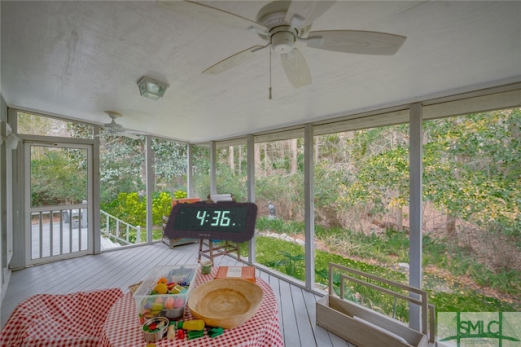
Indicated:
h=4 m=36
